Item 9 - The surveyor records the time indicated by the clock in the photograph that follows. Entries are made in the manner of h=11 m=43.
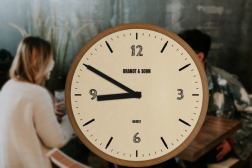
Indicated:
h=8 m=50
